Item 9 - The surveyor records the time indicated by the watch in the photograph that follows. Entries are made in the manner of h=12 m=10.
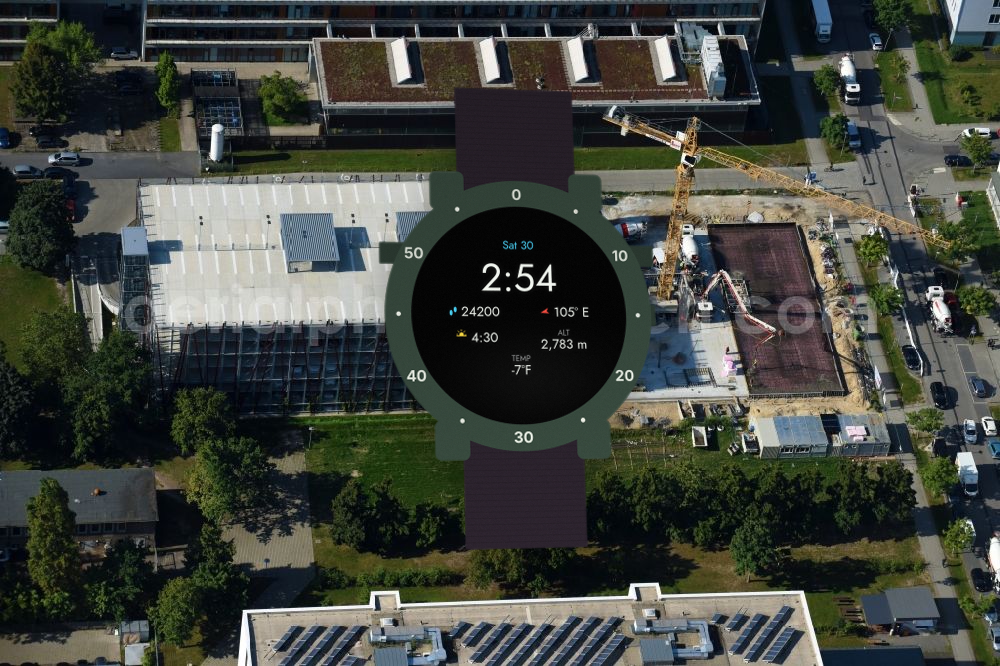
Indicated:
h=2 m=54
